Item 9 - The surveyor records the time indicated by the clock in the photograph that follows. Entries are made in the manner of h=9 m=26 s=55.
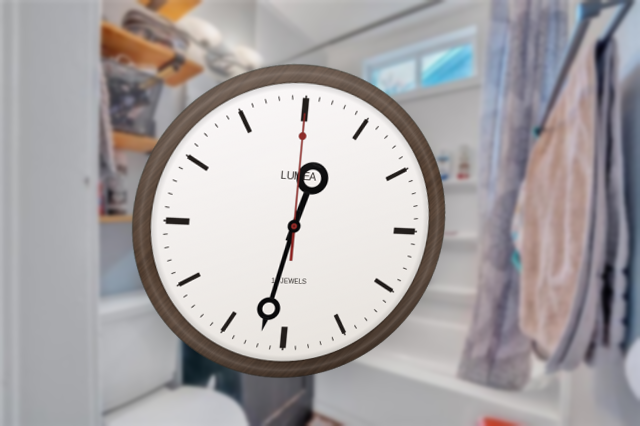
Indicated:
h=12 m=32 s=0
